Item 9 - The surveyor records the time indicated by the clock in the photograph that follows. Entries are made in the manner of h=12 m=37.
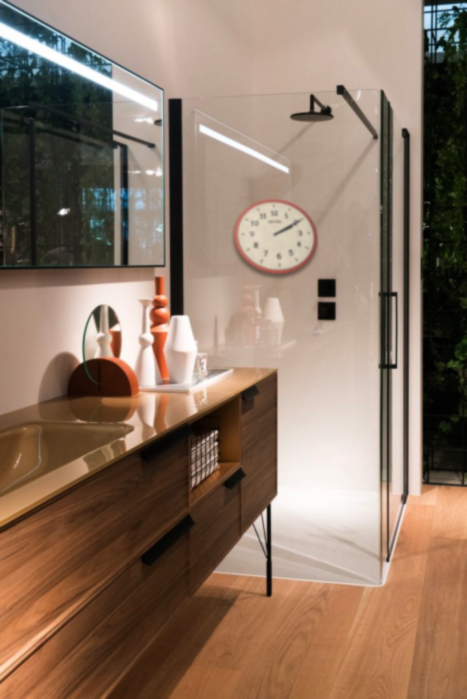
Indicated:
h=2 m=10
